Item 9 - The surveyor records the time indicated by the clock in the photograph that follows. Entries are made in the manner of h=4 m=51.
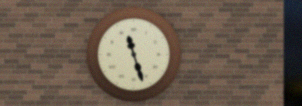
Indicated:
h=11 m=27
